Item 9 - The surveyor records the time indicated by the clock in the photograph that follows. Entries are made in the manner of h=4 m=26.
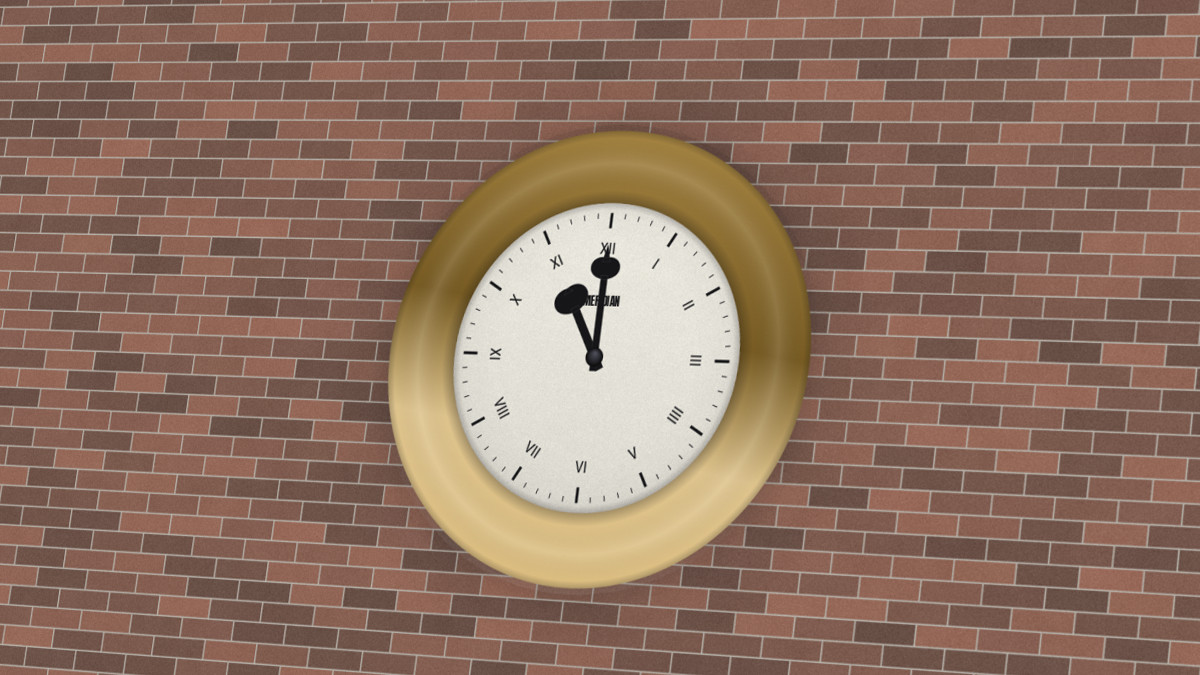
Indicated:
h=11 m=0
